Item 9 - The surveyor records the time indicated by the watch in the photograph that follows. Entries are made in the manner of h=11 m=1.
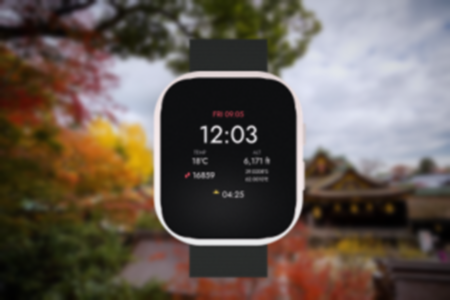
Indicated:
h=12 m=3
